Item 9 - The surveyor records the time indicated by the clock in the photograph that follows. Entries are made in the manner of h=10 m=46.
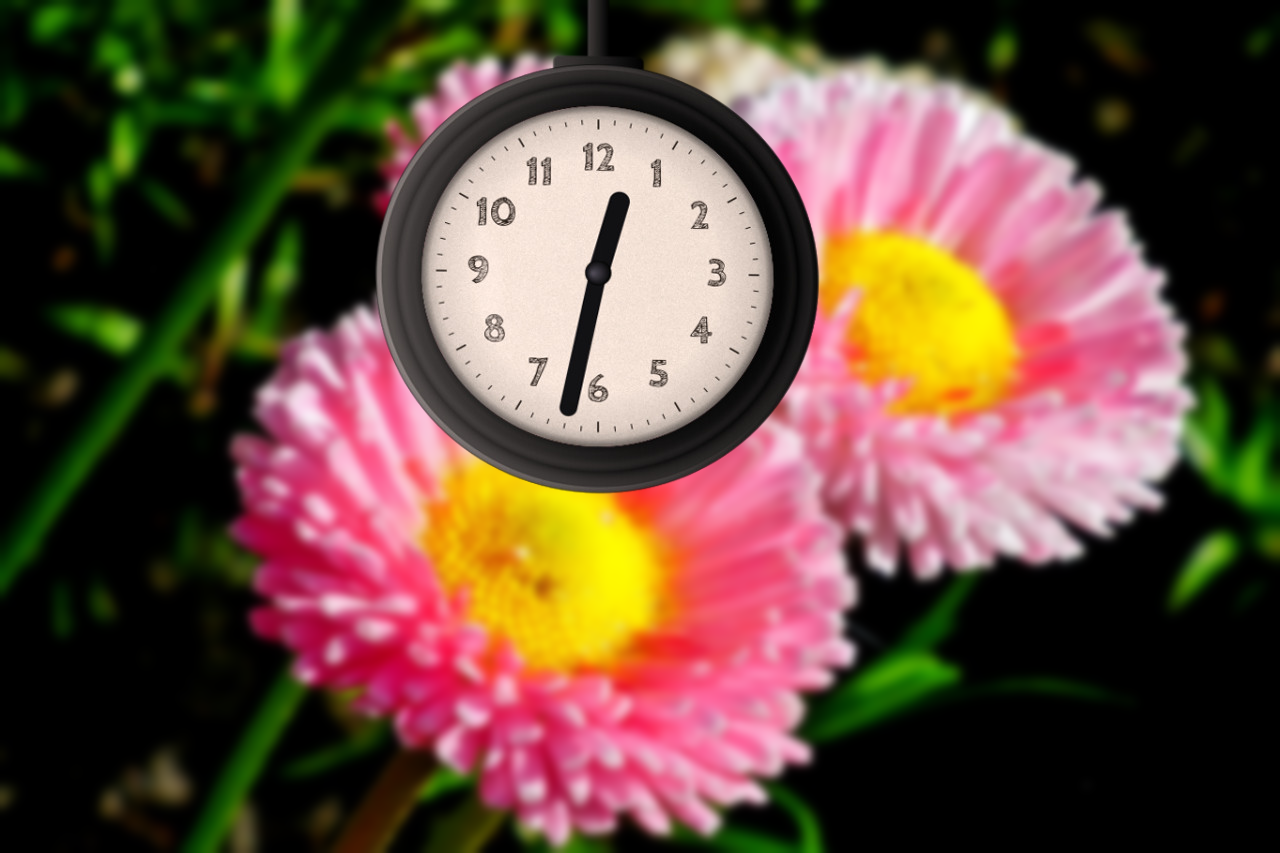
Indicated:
h=12 m=32
